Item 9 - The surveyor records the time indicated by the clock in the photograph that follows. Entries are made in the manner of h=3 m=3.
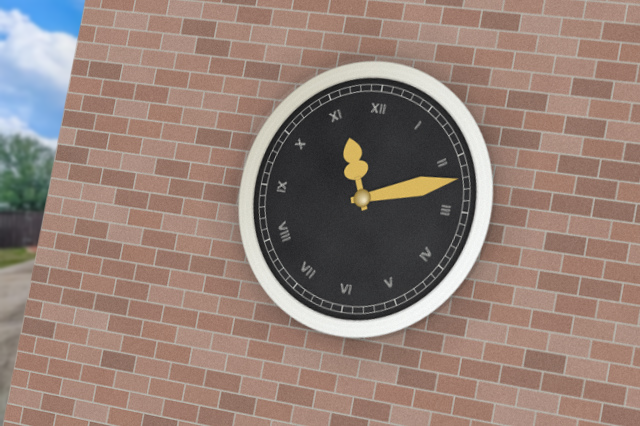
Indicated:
h=11 m=12
